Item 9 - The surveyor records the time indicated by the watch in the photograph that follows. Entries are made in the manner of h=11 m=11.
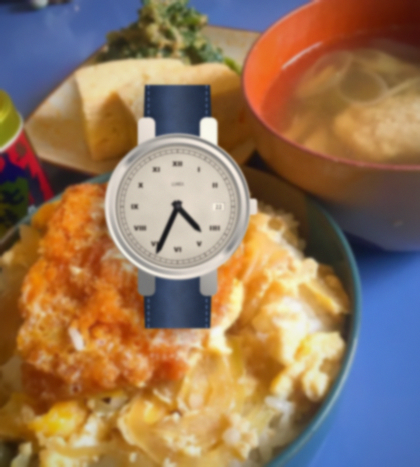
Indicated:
h=4 m=34
